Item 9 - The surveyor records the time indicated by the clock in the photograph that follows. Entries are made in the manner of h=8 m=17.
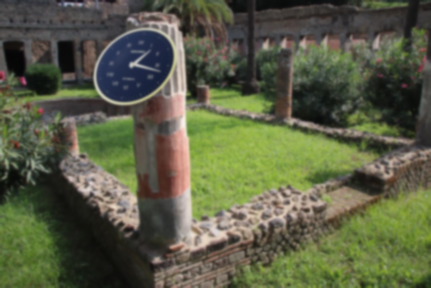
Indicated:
h=1 m=17
